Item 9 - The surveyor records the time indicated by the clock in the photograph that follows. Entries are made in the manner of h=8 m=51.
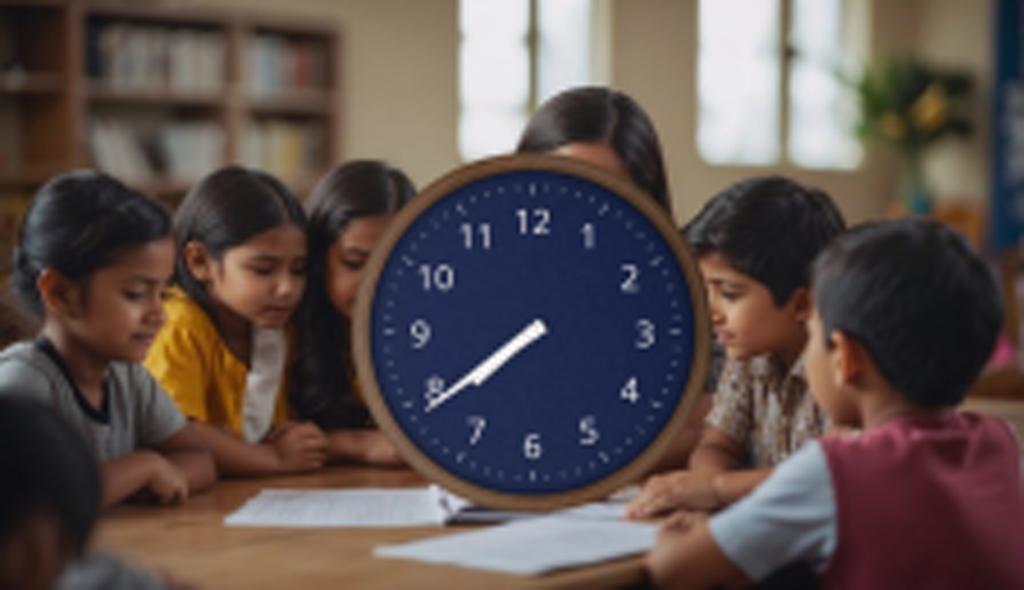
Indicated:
h=7 m=39
